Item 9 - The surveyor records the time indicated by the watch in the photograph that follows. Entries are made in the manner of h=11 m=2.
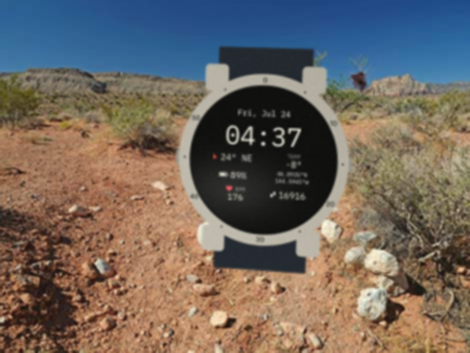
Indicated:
h=4 m=37
